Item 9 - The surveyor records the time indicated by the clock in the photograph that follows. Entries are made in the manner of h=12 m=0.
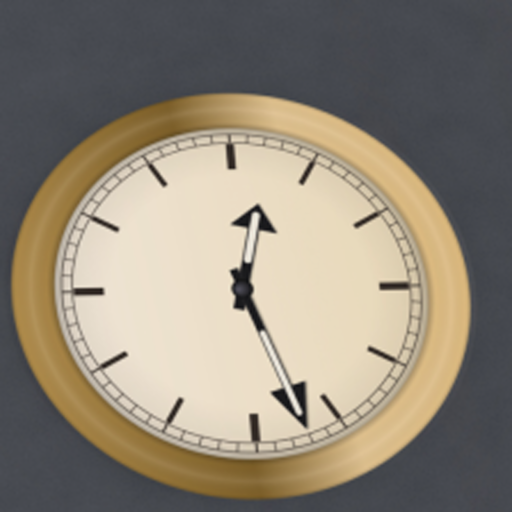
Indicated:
h=12 m=27
